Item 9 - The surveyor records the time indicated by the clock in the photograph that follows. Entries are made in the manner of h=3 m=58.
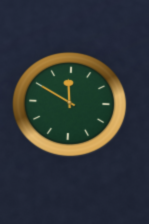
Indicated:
h=11 m=50
